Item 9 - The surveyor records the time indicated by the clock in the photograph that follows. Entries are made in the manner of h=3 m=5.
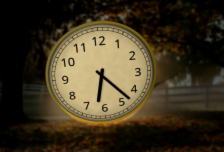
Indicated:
h=6 m=23
